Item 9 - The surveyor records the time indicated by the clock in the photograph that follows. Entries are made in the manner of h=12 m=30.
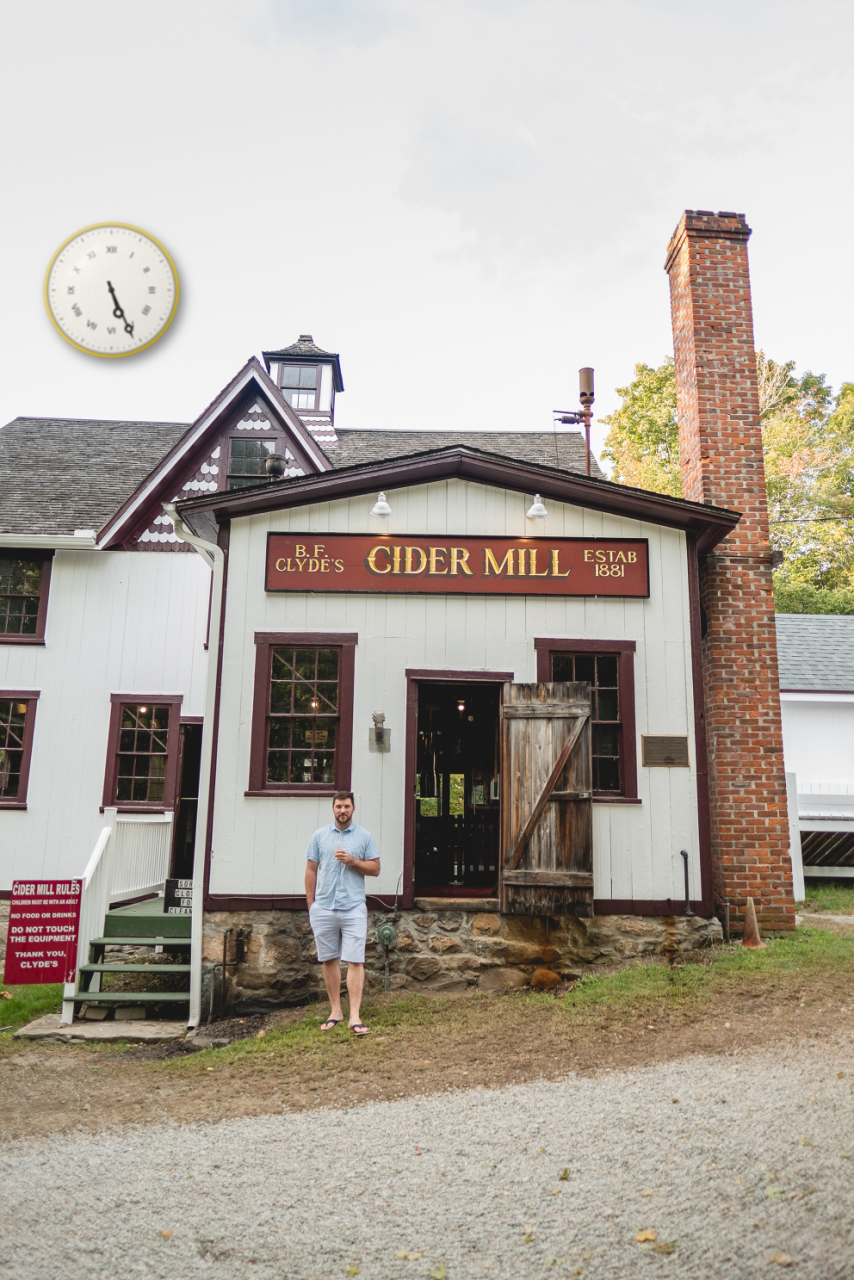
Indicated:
h=5 m=26
